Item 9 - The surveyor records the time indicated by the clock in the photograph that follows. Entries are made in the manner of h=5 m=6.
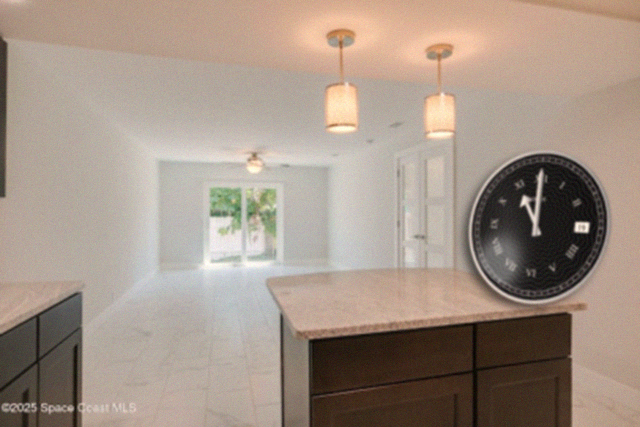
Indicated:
h=11 m=0
